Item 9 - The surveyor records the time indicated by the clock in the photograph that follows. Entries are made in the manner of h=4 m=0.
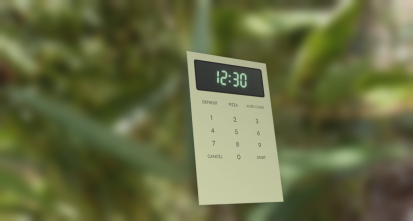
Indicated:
h=12 m=30
